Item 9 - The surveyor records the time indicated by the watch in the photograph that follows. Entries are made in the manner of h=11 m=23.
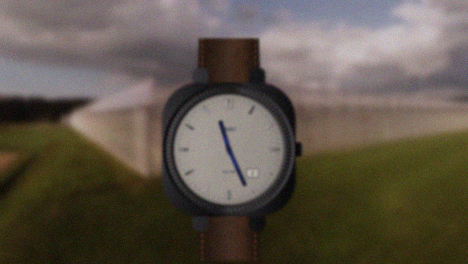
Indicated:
h=11 m=26
